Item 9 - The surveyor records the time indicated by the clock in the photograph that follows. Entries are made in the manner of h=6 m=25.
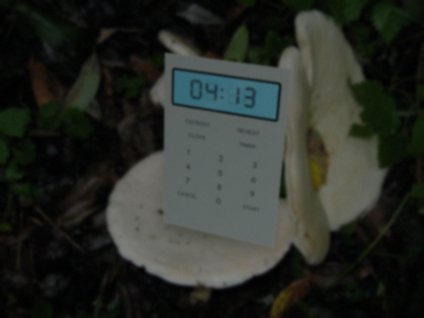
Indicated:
h=4 m=13
